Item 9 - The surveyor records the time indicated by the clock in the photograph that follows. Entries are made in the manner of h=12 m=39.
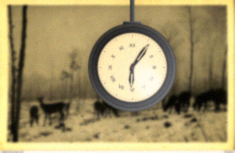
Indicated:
h=6 m=6
